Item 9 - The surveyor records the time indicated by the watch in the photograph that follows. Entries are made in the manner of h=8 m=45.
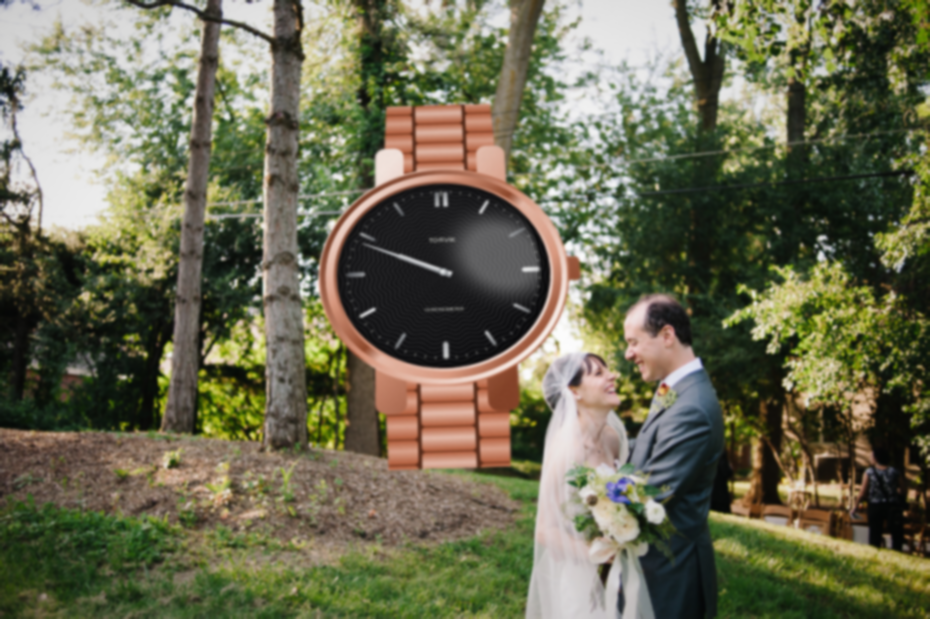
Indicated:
h=9 m=49
